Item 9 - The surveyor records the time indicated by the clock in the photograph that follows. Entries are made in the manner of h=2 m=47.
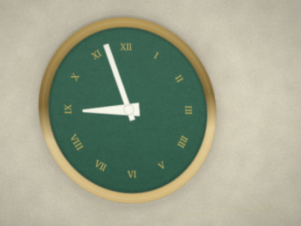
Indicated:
h=8 m=57
